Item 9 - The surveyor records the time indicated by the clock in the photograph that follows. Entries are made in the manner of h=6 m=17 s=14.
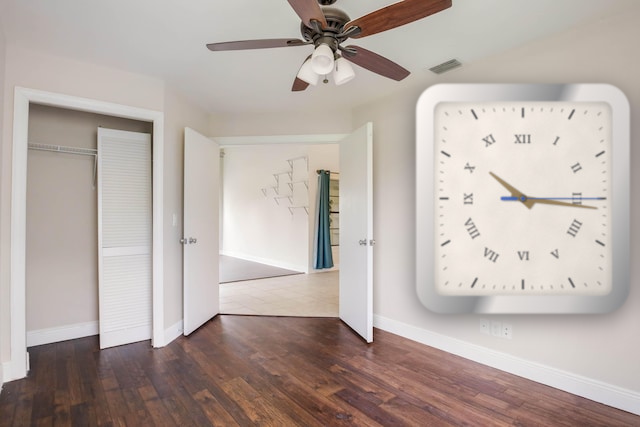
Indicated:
h=10 m=16 s=15
